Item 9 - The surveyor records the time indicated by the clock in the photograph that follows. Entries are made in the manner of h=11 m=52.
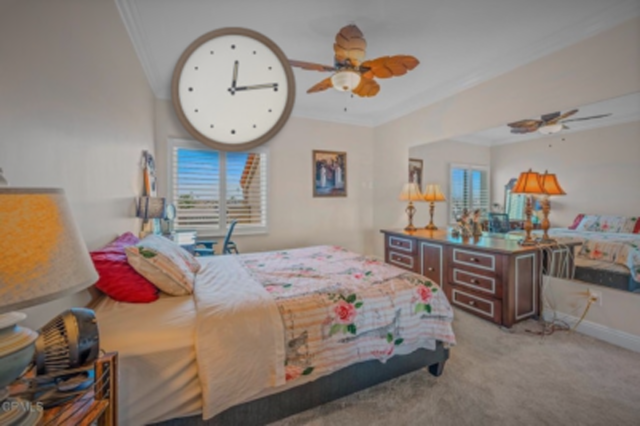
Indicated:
h=12 m=14
